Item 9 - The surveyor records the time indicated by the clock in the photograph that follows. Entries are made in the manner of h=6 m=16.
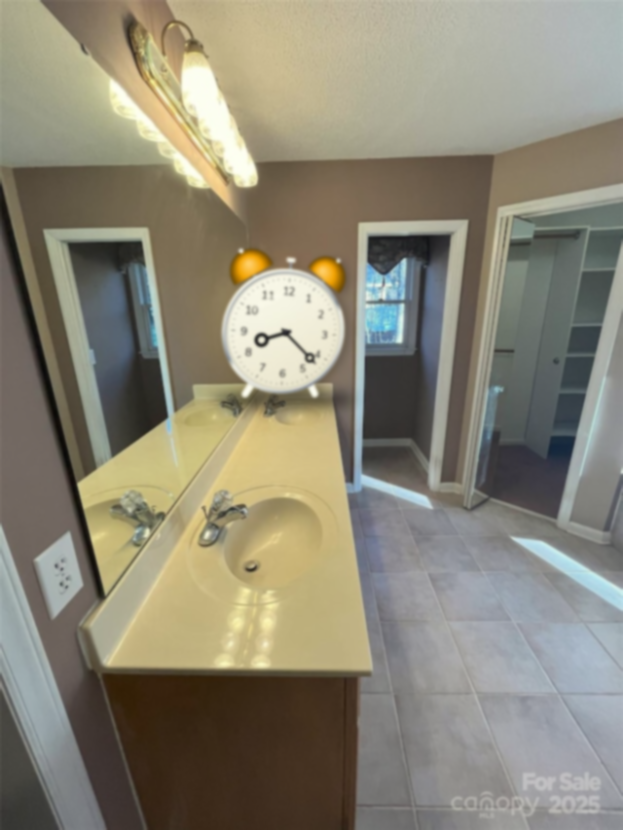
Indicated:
h=8 m=22
